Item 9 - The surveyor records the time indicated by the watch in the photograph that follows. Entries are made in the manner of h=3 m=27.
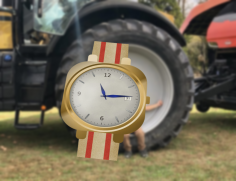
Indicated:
h=11 m=14
